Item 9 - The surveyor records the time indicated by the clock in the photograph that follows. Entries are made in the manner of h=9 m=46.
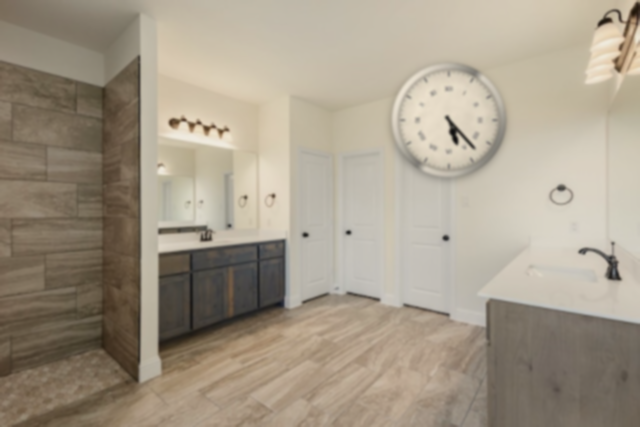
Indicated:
h=5 m=23
